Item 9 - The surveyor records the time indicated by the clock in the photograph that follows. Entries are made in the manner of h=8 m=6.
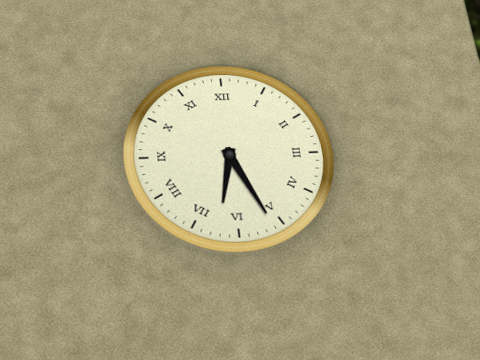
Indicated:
h=6 m=26
